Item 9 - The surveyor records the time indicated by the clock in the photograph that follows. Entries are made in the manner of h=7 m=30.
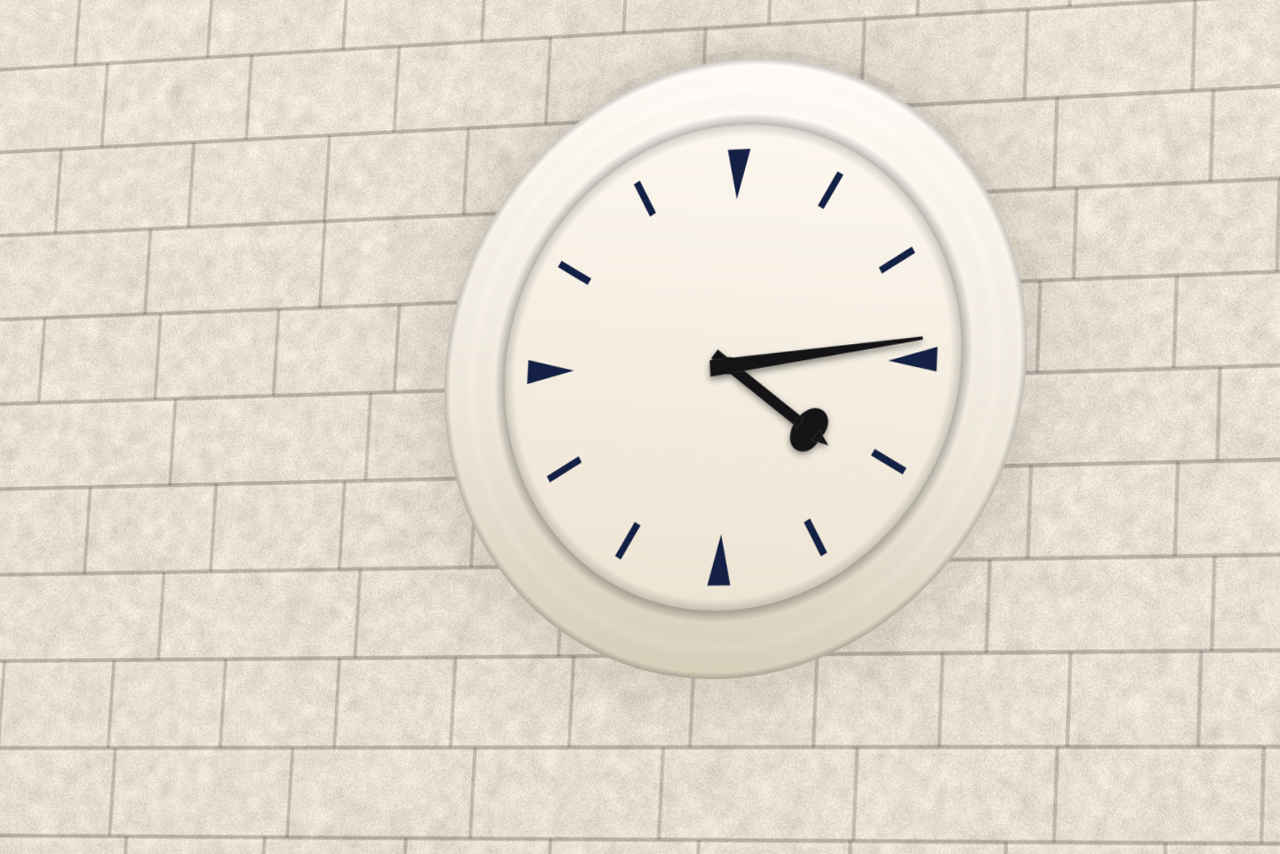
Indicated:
h=4 m=14
